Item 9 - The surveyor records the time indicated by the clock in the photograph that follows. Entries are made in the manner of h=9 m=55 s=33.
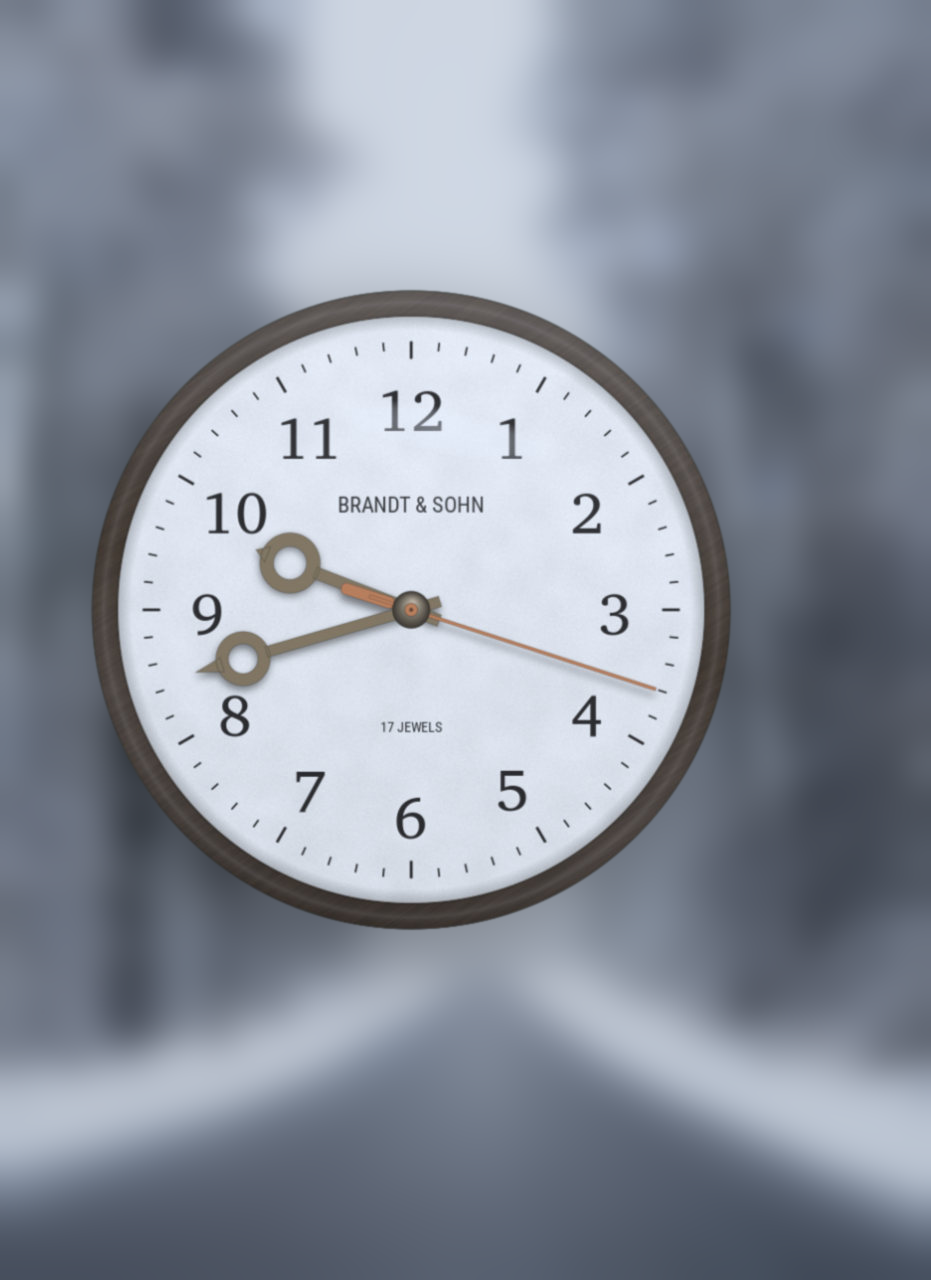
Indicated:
h=9 m=42 s=18
